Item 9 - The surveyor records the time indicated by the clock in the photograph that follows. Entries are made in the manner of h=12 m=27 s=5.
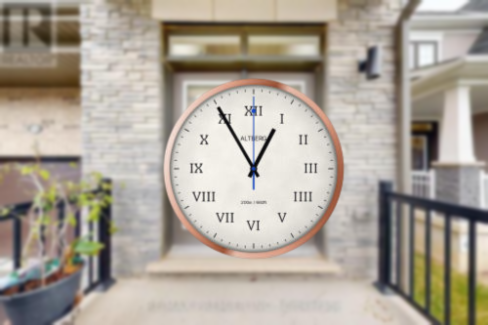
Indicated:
h=12 m=55 s=0
